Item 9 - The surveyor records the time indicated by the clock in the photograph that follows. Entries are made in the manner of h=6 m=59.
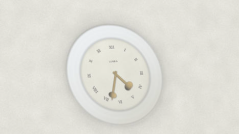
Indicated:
h=4 m=33
